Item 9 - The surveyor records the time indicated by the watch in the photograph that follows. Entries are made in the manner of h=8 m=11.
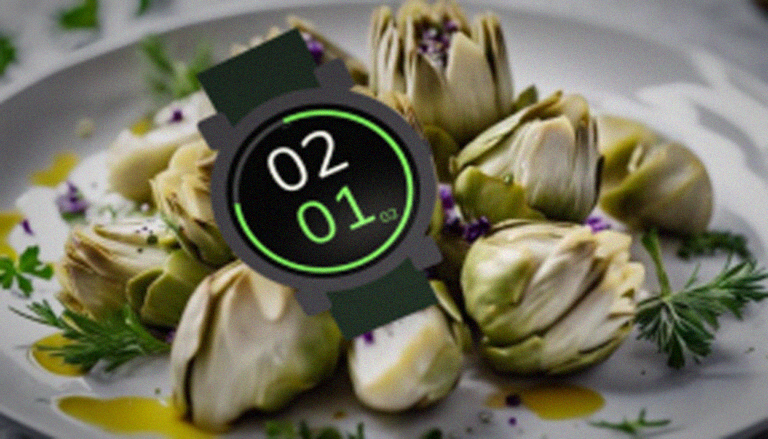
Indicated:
h=2 m=1
